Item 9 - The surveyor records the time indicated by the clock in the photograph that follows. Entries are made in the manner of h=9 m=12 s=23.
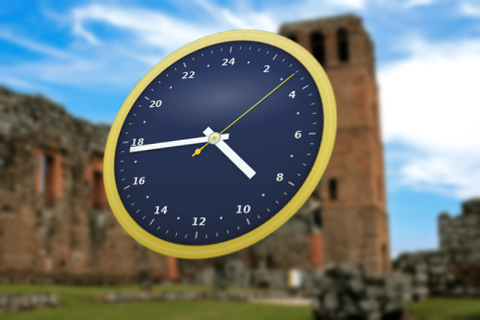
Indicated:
h=8 m=44 s=8
